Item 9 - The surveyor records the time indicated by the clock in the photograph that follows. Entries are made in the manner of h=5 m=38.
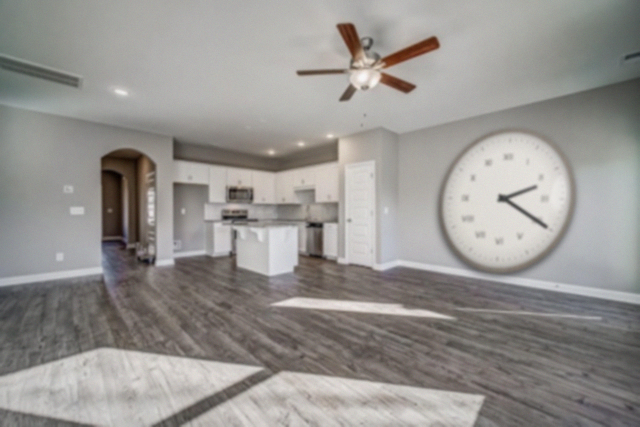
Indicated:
h=2 m=20
